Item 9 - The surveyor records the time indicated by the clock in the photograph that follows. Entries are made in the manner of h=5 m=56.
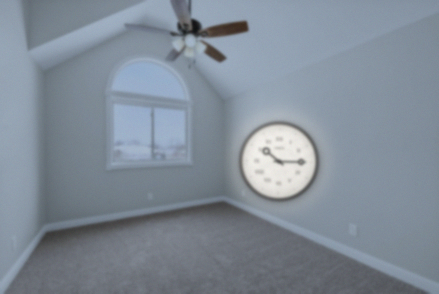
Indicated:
h=10 m=15
